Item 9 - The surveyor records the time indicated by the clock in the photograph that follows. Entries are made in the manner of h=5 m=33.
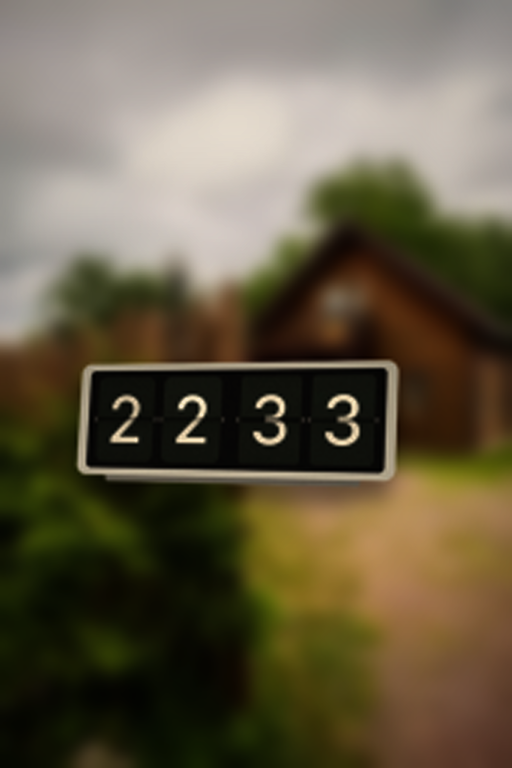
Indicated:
h=22 m=33
